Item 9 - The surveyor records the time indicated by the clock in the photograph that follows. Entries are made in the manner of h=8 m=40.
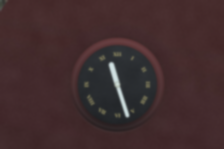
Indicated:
h=11 m=27
